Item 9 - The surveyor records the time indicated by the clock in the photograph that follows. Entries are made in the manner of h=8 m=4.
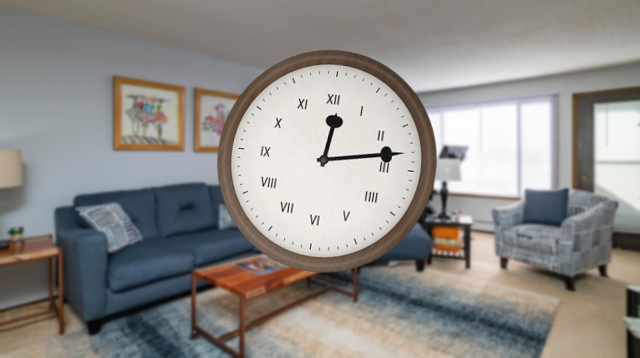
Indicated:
h=12 m=13
